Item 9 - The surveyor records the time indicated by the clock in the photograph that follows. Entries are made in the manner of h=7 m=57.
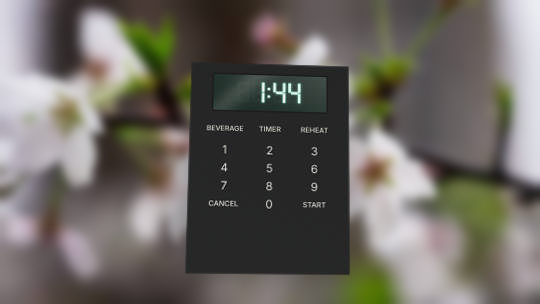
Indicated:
h=1 m=44
